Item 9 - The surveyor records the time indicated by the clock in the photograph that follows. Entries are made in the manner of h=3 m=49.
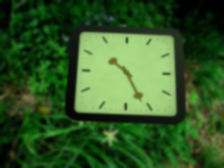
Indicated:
h=10 m=26
